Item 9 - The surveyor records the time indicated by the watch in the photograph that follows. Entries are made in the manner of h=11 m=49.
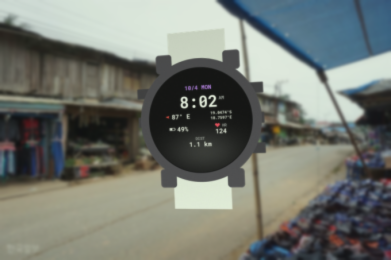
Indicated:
h=8 m=2
